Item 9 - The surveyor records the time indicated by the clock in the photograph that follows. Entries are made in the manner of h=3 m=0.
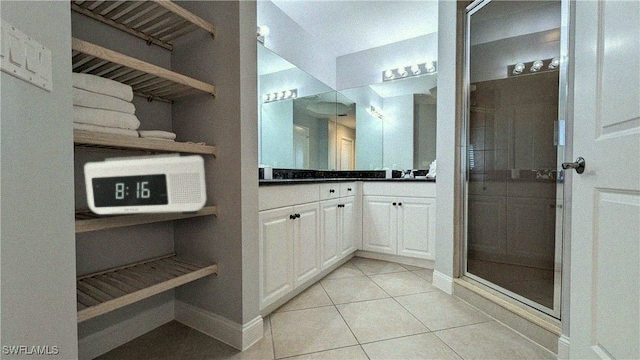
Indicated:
h=8 m=16
